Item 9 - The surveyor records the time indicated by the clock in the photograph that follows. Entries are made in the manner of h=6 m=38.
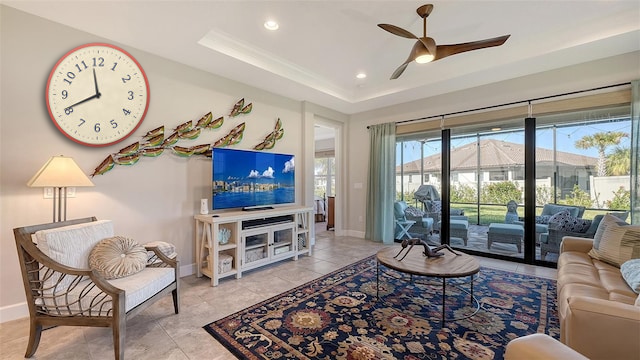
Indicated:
h=11 m=41
